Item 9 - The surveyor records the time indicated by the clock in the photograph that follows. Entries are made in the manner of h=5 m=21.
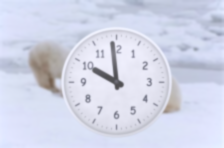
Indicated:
h=9 m=59
